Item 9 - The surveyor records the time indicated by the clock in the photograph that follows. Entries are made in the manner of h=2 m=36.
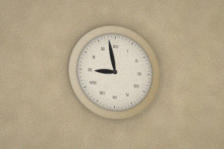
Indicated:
h=8 m=58
